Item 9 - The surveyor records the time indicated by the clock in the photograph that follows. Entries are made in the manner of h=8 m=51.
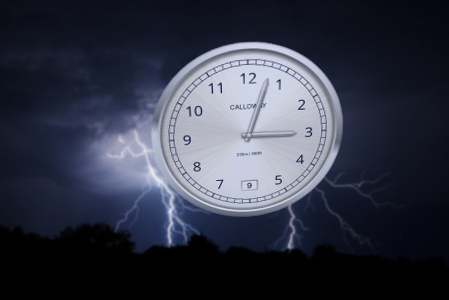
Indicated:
h=3 m=3
